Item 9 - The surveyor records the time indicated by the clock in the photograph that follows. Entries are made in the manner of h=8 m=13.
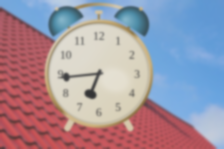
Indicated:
h=6 m=44
